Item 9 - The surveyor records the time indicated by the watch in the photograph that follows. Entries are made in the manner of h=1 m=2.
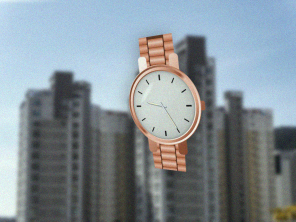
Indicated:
h=9 m=25
